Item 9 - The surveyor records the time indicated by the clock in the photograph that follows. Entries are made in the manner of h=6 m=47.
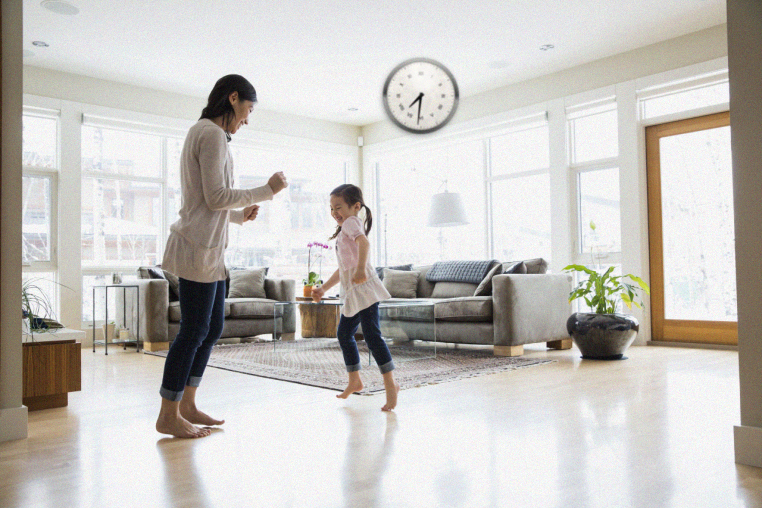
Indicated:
h=7 m=31
